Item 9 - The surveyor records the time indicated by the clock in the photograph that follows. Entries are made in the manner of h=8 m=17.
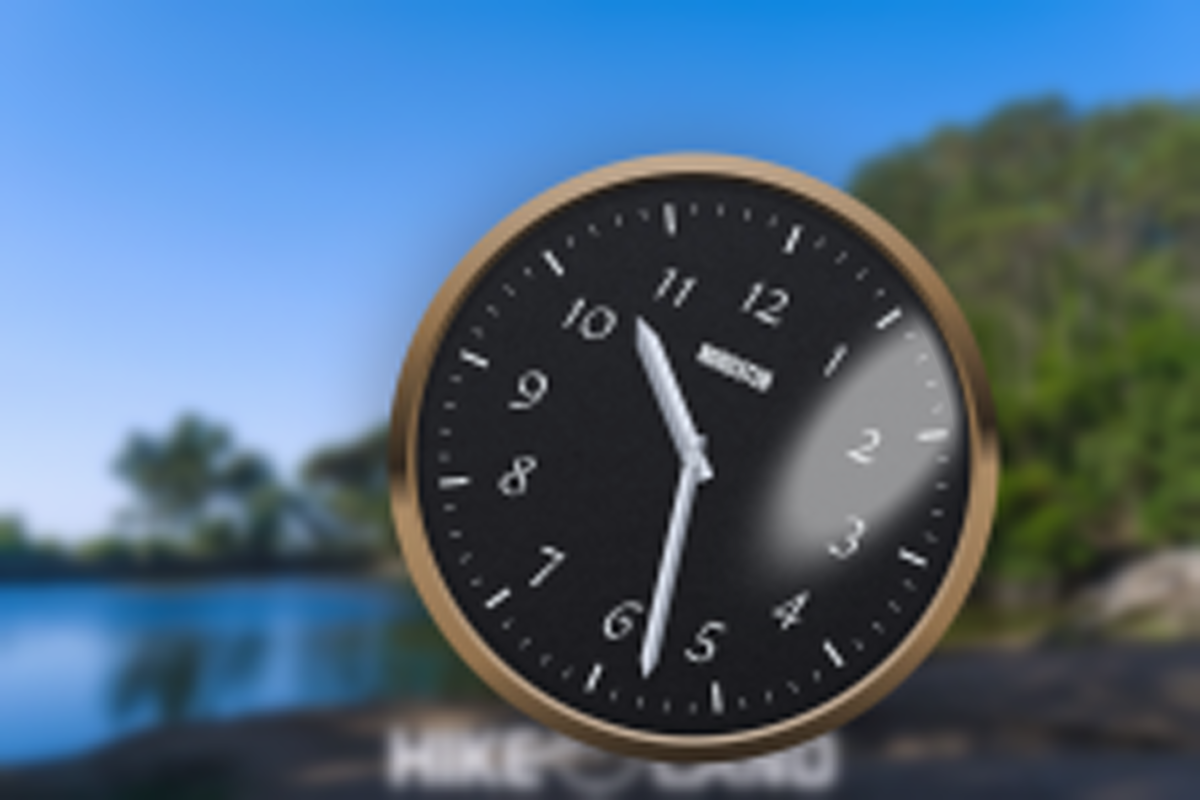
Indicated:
h=10 m=28
